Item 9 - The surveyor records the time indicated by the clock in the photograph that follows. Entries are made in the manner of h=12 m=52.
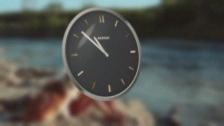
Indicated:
h=10 m=52
